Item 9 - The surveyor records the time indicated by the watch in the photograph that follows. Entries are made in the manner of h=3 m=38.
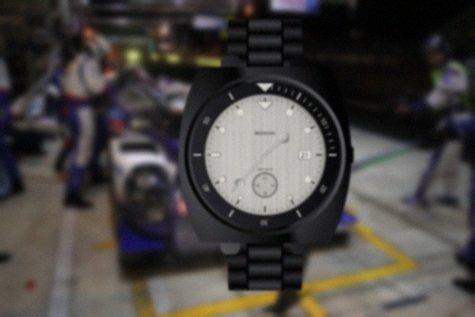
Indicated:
h=1 m=37
